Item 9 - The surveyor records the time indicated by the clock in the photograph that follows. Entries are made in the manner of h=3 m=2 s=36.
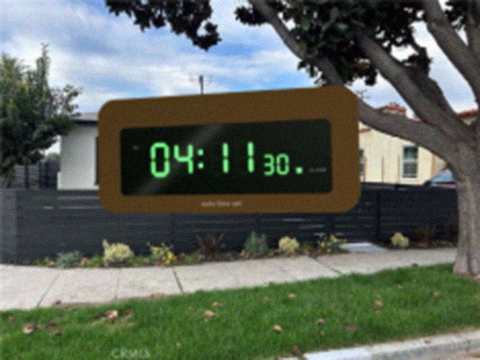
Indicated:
h=4 m=11 s=30
